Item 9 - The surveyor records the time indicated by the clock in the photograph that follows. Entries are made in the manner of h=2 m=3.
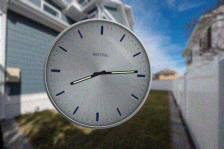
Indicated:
h=8 m=14
